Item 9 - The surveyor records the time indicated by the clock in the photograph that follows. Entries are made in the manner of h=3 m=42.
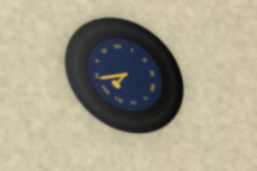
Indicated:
h=7 m=44
